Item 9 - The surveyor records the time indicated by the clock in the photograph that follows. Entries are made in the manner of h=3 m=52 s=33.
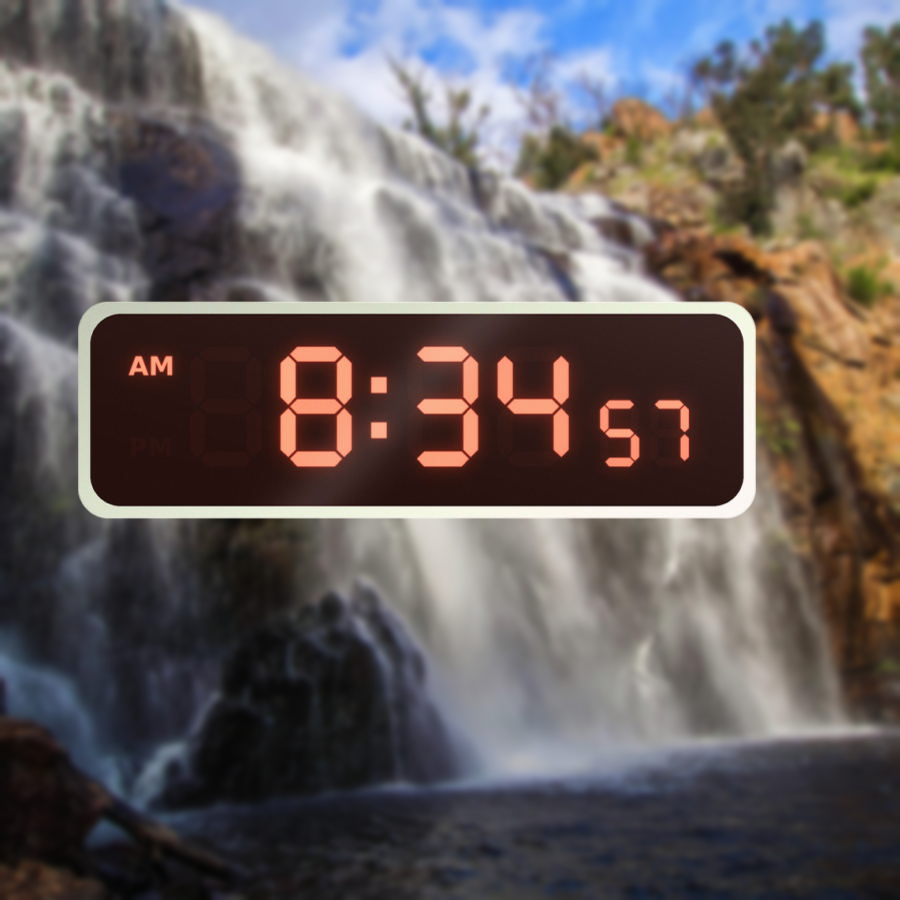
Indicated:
h=8 m=34 s=57
